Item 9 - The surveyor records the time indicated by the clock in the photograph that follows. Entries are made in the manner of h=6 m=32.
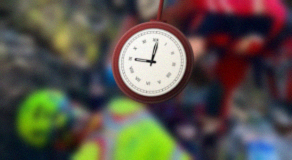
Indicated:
h=9 m=1
